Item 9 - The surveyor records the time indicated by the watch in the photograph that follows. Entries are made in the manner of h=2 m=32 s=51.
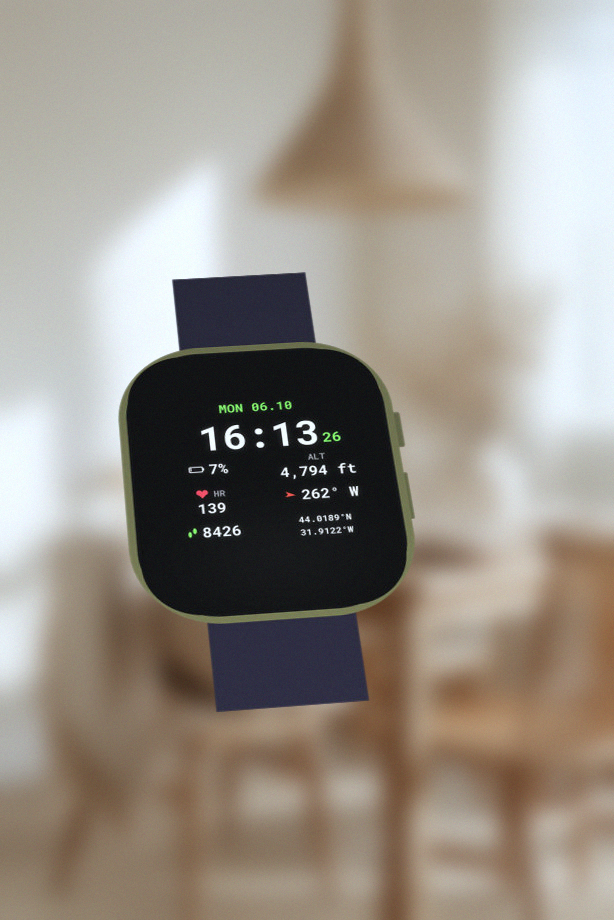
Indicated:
h=16 m=13 s=26
